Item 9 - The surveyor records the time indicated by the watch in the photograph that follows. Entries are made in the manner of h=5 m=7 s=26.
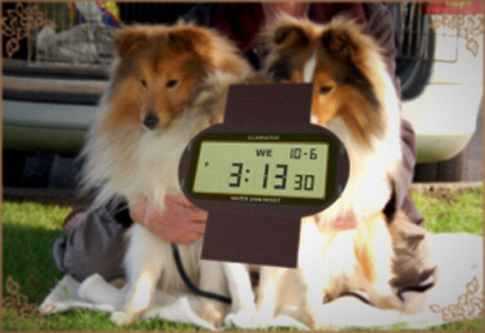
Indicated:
h=3 m=13 s=30
